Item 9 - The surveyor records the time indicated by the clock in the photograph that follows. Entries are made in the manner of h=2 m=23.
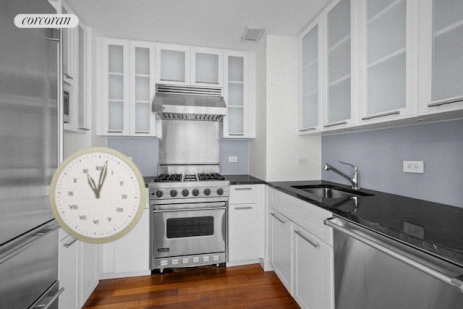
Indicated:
h=11 m=2
